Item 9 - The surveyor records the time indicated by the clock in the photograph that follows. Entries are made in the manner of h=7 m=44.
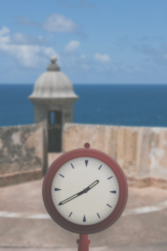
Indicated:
h=1 m=40
